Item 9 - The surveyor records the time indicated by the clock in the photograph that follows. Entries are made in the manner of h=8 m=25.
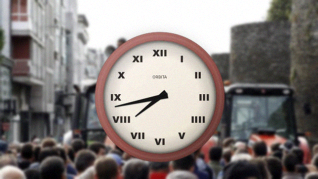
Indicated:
h=7 m=43
